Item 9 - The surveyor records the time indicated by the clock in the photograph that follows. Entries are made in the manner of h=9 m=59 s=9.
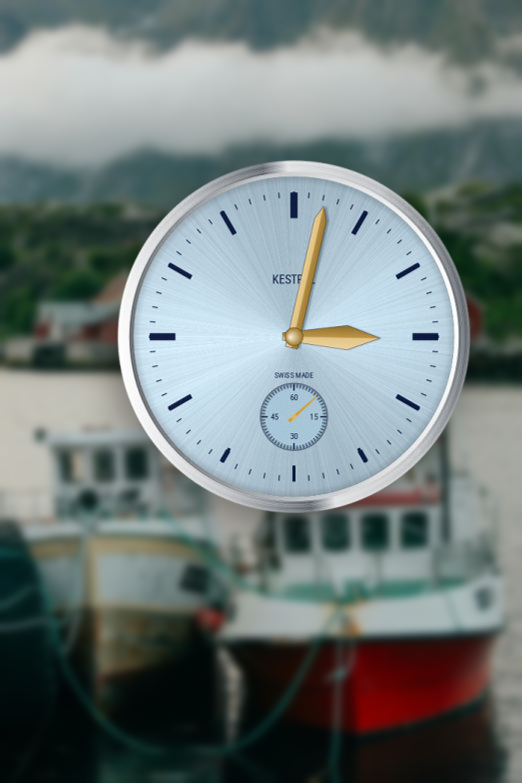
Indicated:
h=3 m=2 s=8
